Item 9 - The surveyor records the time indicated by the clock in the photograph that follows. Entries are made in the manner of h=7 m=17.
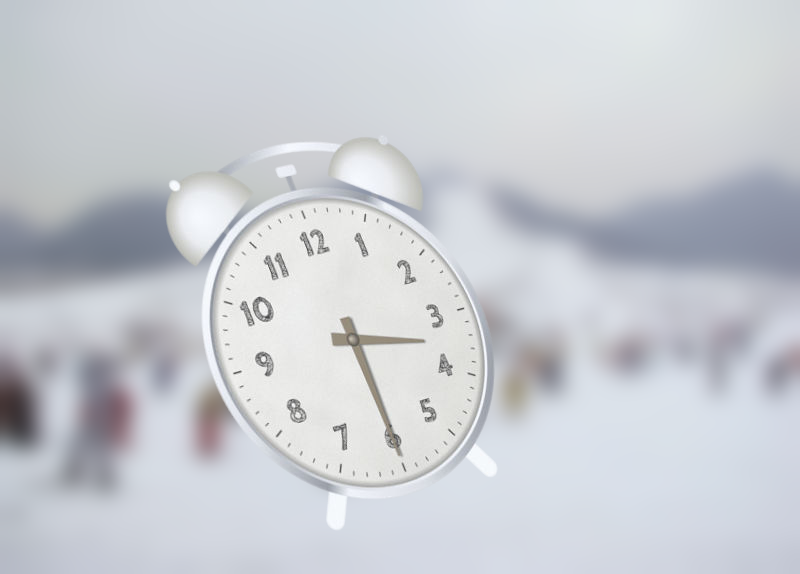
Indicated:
h=3 m=30
